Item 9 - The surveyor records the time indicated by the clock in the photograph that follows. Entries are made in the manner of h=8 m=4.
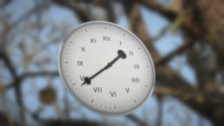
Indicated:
h=1 m=39
